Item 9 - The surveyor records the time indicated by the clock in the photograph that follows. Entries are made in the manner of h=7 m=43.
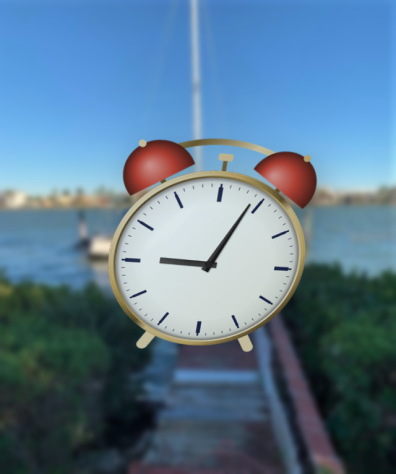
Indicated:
h=9 m=4
